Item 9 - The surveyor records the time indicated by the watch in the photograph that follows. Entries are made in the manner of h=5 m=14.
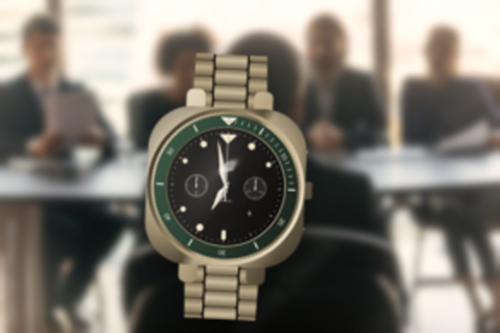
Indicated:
h=6 m=58
